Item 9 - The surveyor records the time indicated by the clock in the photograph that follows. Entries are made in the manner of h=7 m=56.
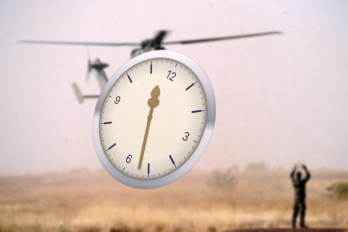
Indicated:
h=11 m=27
